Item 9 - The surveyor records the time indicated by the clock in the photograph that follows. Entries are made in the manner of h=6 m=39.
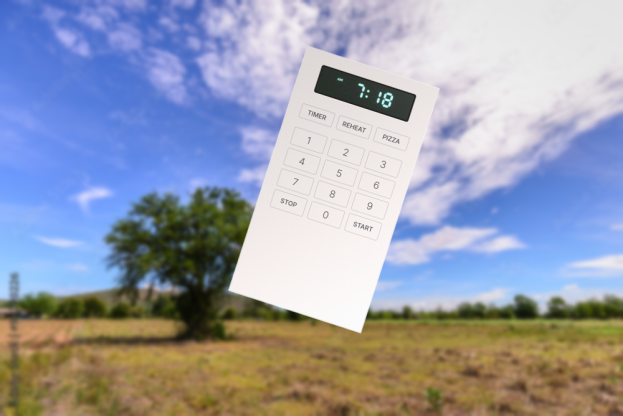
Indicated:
h=7 m=18
